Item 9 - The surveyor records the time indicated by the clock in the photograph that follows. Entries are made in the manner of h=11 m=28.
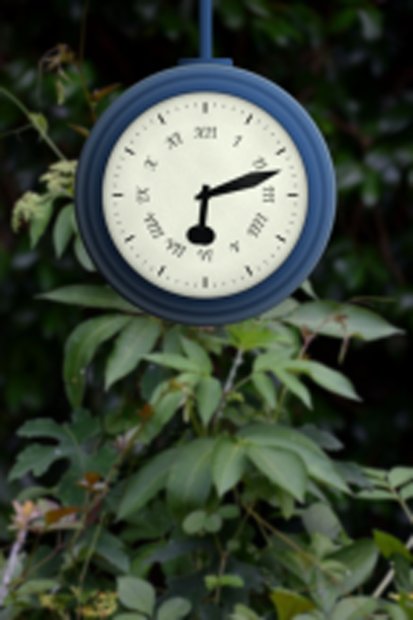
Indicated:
h=6 m=12
